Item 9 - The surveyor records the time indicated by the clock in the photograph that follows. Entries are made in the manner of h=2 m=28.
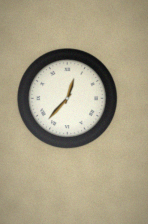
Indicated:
h=12 m=37
